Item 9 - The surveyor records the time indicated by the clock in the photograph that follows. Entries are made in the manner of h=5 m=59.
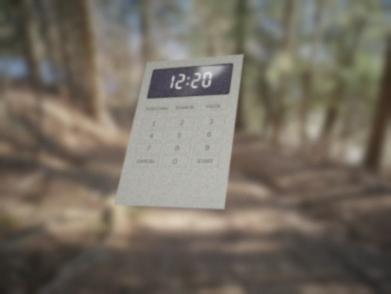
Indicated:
h=12 m=20
